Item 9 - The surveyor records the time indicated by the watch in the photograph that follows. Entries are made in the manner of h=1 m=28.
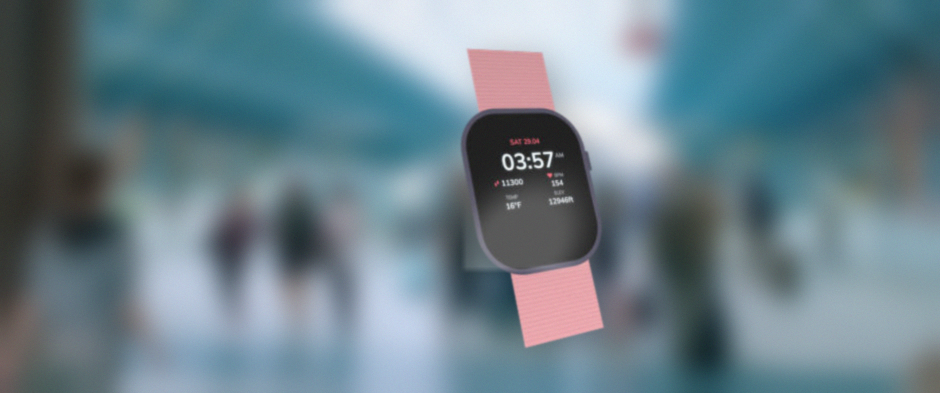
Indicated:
h=3 m=57
